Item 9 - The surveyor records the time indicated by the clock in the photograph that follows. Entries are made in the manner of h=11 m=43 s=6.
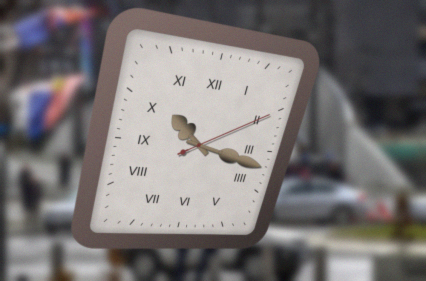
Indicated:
h=10 m=17 s=10
